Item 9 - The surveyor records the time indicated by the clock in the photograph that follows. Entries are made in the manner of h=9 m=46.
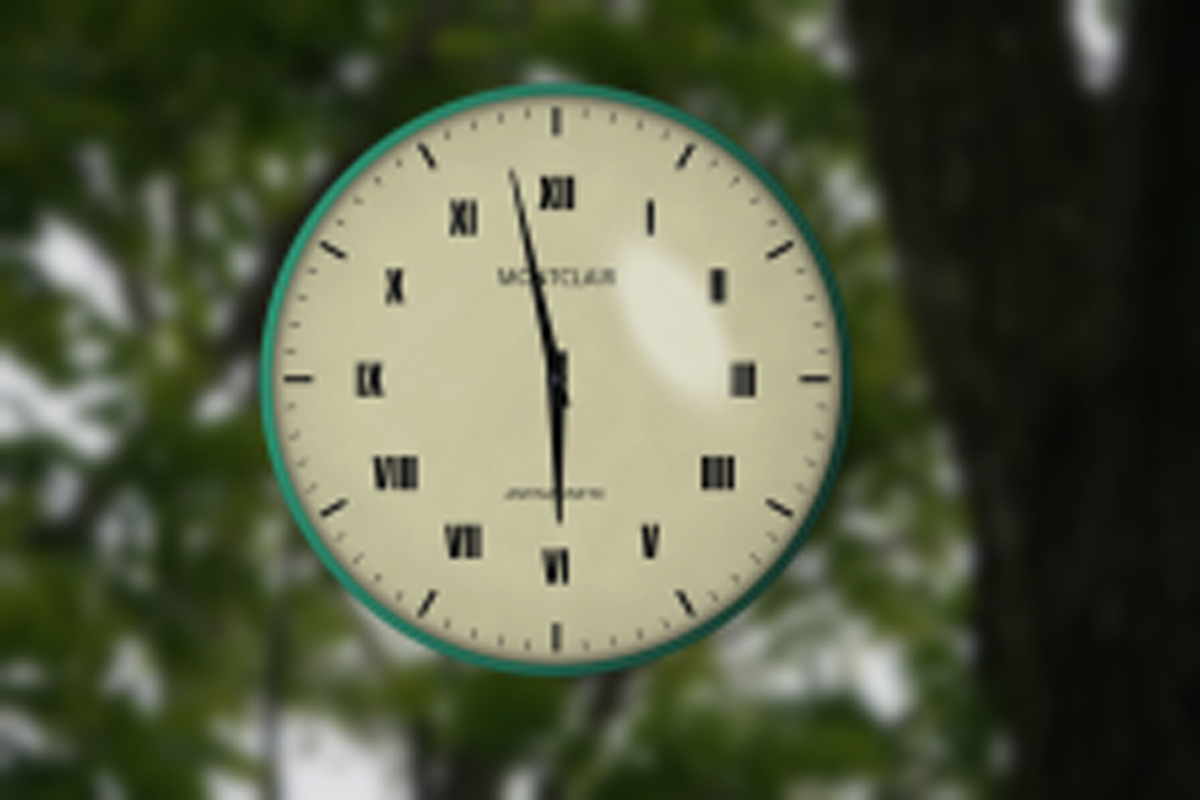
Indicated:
h=5 m=58
